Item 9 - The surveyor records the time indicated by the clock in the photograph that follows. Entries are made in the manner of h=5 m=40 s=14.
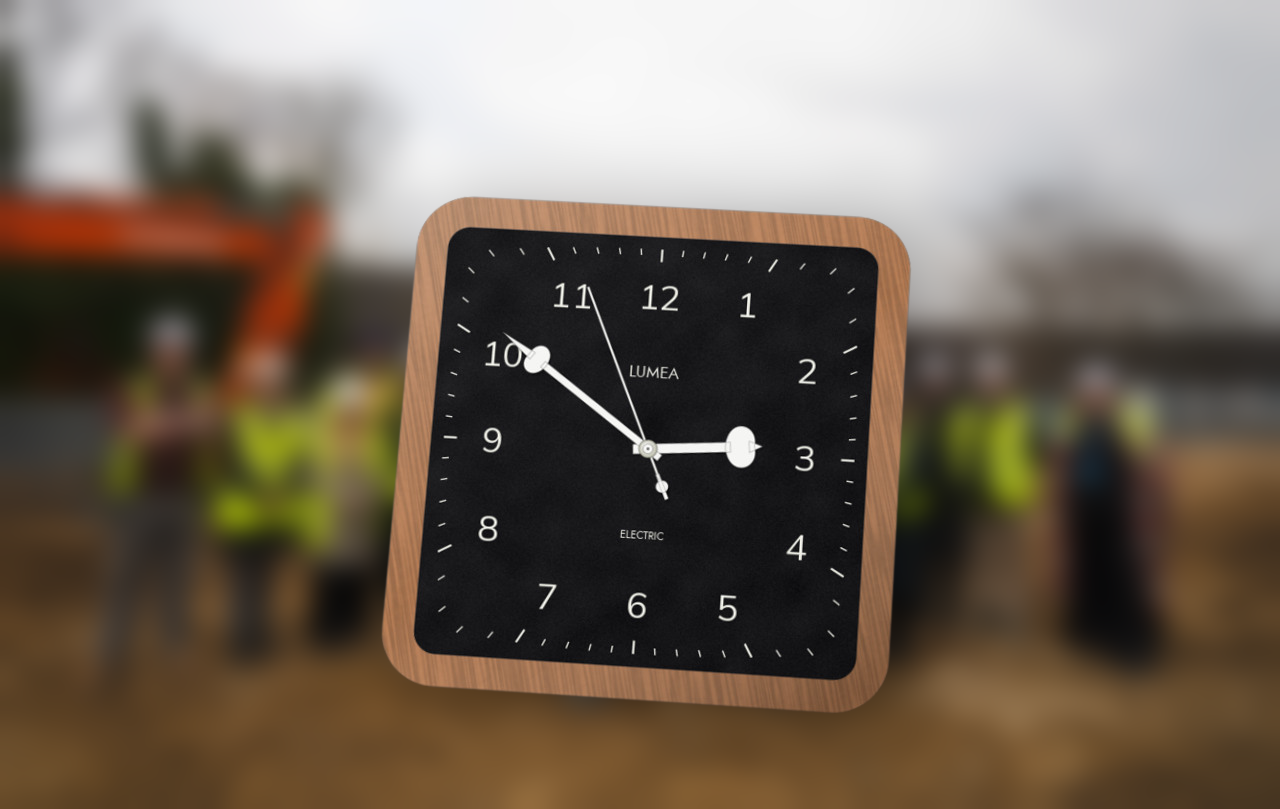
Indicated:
h=2 m=50 s=56
